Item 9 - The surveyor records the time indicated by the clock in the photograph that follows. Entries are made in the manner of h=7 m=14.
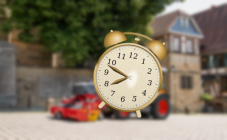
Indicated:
h=7 m=48
